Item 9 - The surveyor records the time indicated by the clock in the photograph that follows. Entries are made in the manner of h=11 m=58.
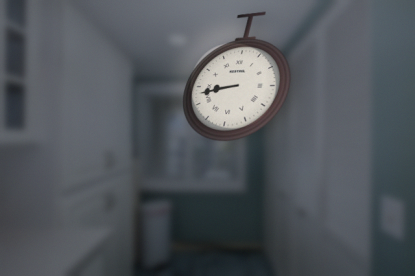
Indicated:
h=8 m=43
